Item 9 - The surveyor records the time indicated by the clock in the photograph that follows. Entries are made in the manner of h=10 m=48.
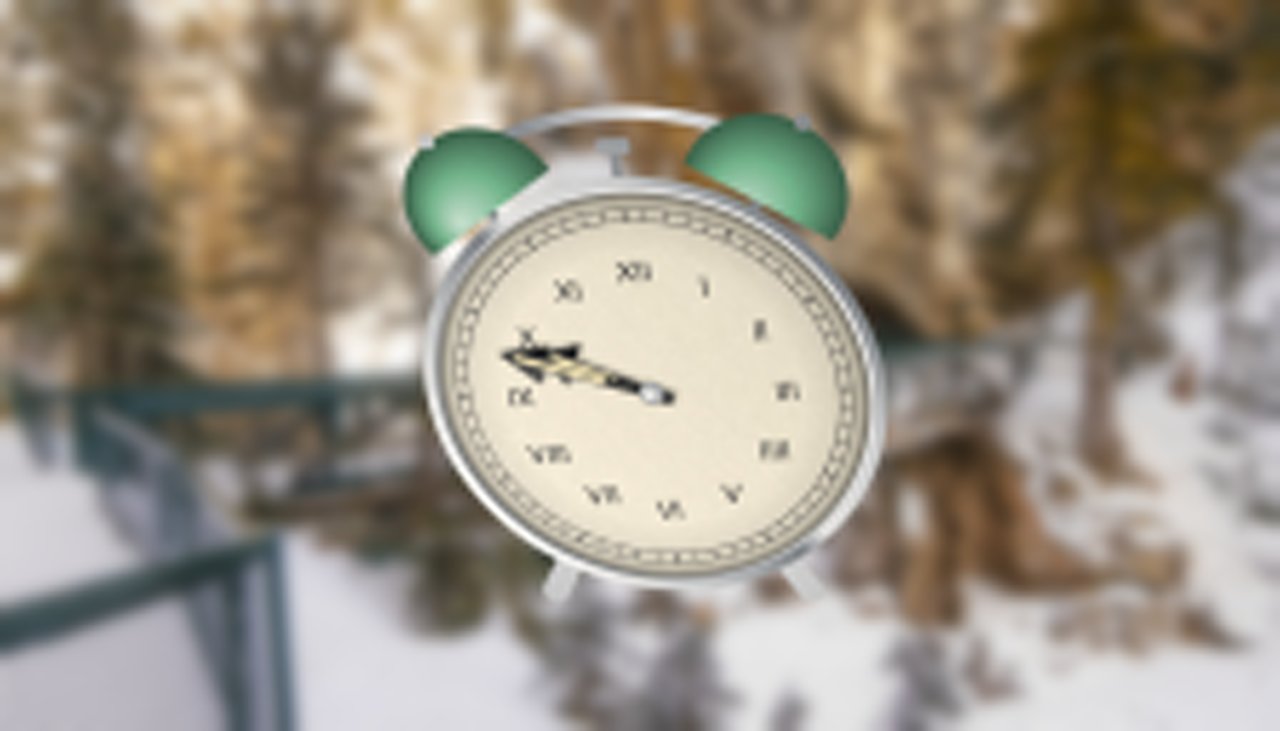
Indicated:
h=9 m=48
